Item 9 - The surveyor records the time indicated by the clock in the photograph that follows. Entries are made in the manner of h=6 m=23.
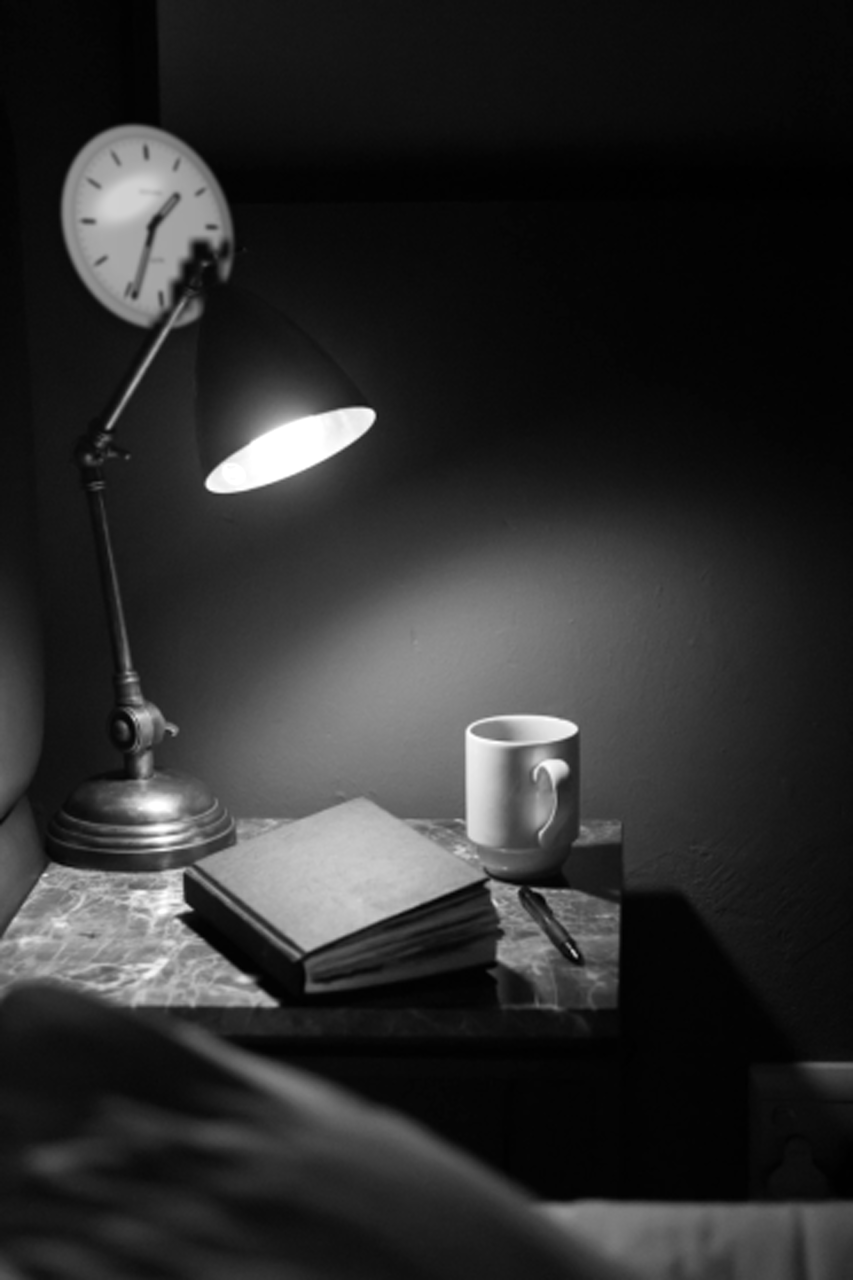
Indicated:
h=1 m=34
